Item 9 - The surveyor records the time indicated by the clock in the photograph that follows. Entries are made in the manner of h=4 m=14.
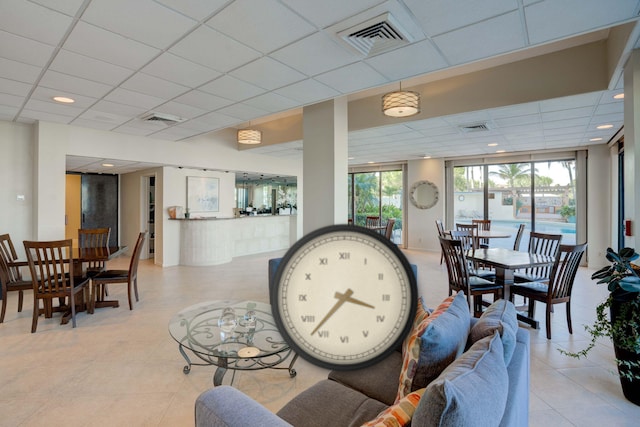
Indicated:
h=3 m=37
